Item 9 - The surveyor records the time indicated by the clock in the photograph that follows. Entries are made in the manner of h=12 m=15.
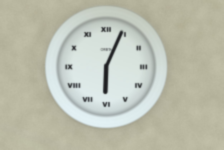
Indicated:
h=6 m=4
